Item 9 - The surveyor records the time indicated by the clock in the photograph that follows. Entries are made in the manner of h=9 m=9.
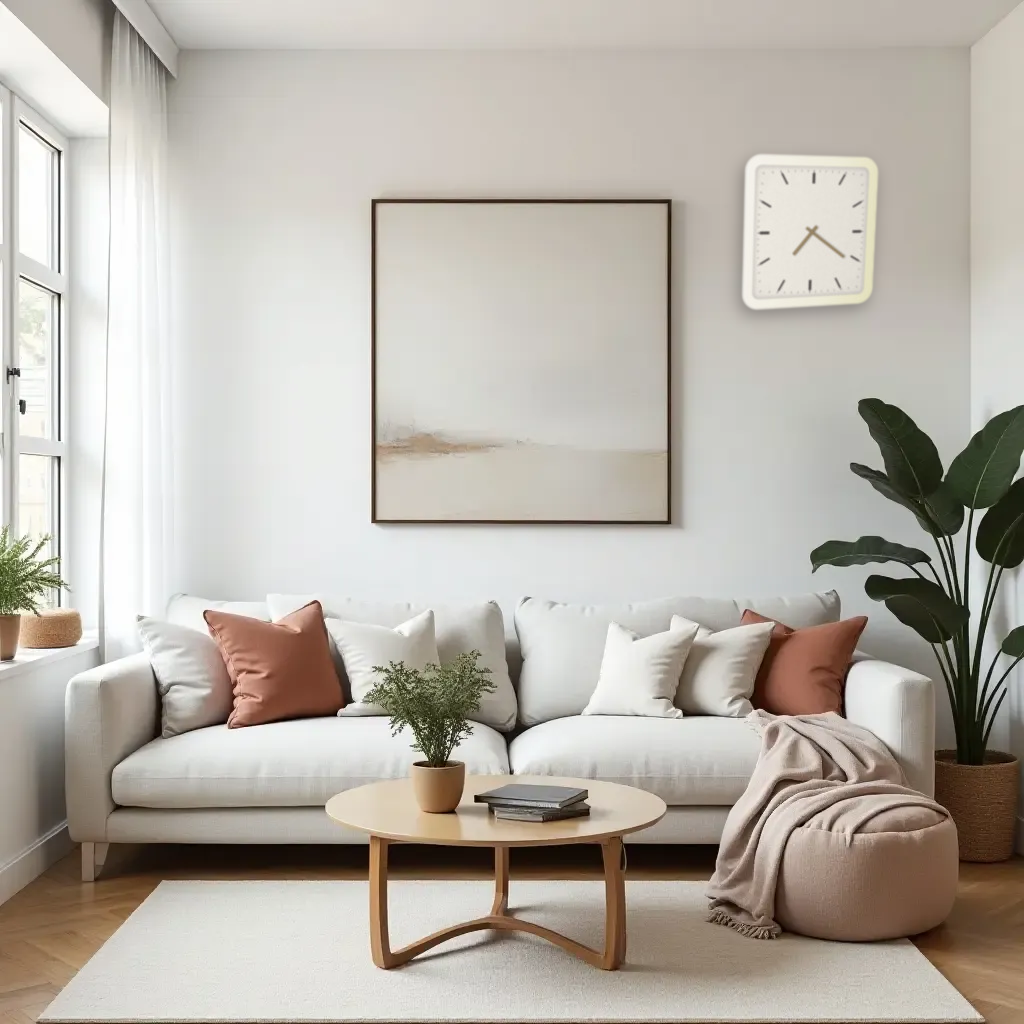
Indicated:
h=7 m=21
